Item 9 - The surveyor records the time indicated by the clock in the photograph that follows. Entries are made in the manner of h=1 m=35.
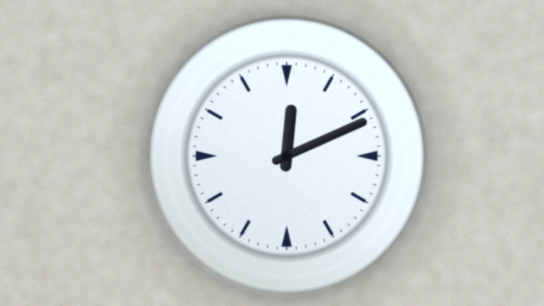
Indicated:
h=12 m=11
